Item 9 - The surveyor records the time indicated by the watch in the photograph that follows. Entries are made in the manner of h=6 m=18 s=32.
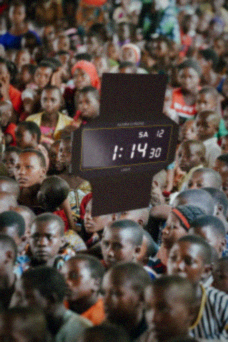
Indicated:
h=1 m=14 s=30
